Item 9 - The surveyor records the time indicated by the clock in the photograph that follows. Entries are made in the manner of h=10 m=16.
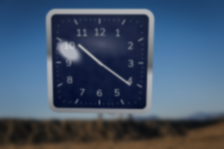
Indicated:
h=10 m=21
